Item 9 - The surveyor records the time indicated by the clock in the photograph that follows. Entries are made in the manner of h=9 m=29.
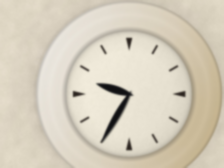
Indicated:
h=9 m=35
